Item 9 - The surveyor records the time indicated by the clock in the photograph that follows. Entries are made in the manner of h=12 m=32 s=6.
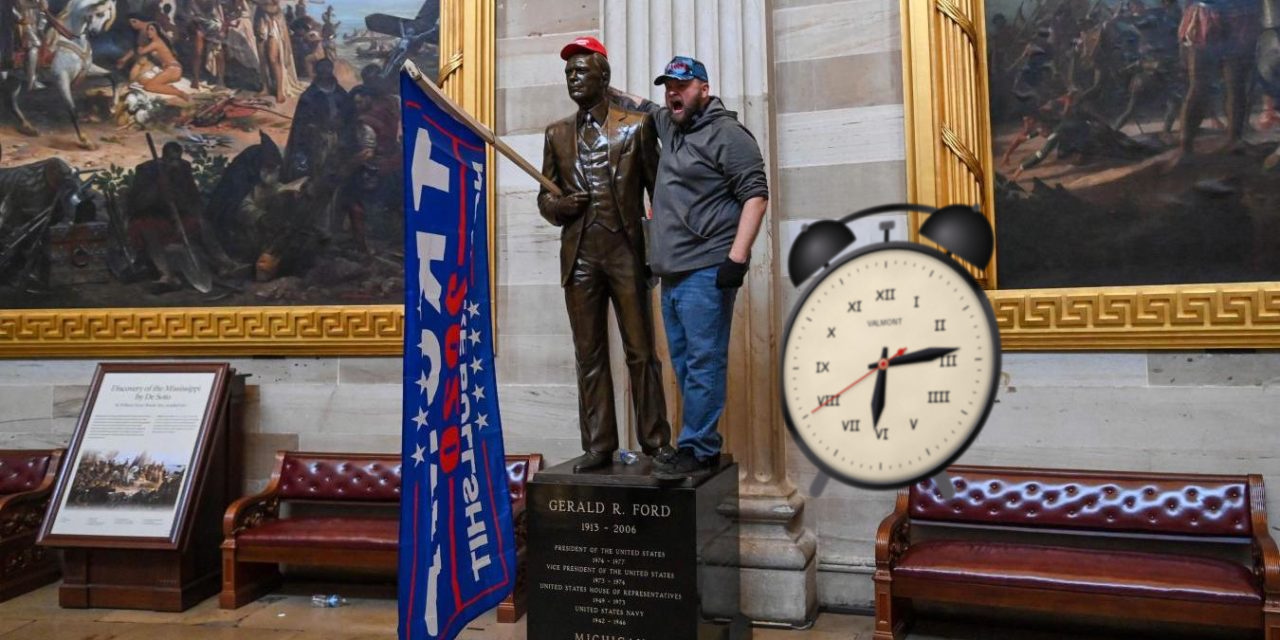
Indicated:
h=6 m=13 s=40
